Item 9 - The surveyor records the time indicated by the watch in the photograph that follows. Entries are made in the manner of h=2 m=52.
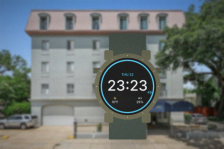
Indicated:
h=23 m=23
